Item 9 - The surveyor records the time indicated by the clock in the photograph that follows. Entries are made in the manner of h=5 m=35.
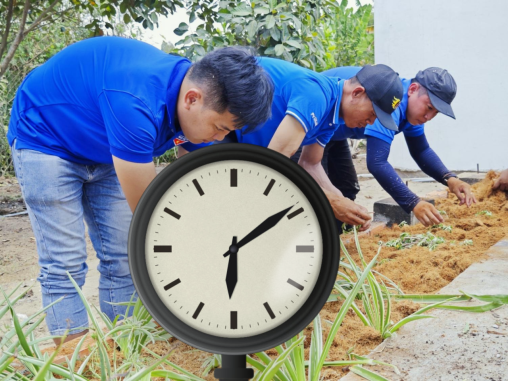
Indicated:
h=6 m=9
